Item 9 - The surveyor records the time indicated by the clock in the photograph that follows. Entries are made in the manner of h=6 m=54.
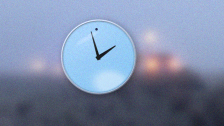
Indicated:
h=1 m=58
